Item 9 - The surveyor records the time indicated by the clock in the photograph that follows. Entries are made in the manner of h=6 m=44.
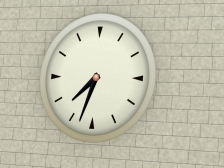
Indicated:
h=7 m=33
